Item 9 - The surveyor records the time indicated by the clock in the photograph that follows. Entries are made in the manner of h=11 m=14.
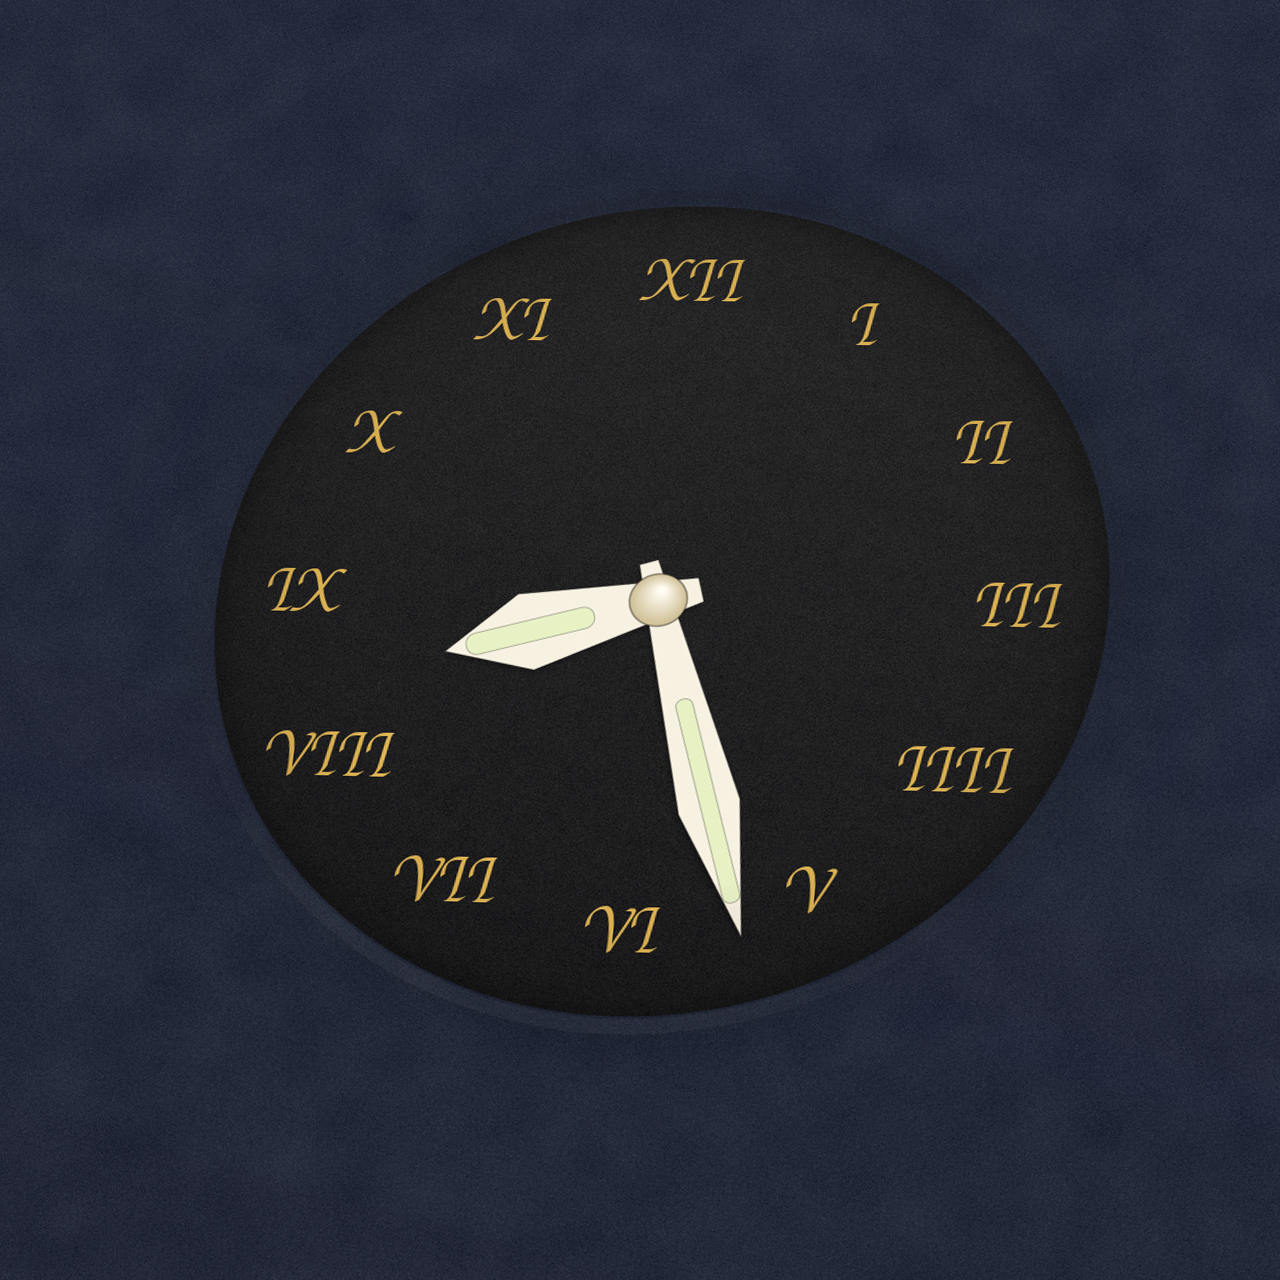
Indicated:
h=8 m=27
